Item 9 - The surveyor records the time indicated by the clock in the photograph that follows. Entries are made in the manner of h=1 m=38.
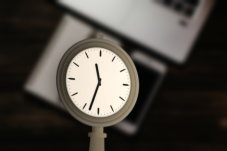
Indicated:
h=11 m=33
